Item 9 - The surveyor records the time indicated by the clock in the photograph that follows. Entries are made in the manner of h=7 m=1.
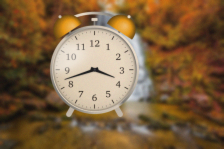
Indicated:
h=3 m=42
